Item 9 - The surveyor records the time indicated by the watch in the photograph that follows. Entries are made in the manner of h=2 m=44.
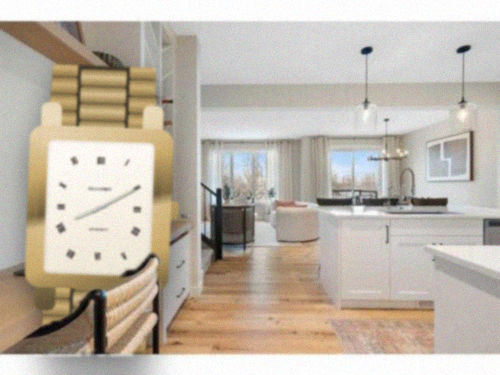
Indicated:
h=8 m=10
